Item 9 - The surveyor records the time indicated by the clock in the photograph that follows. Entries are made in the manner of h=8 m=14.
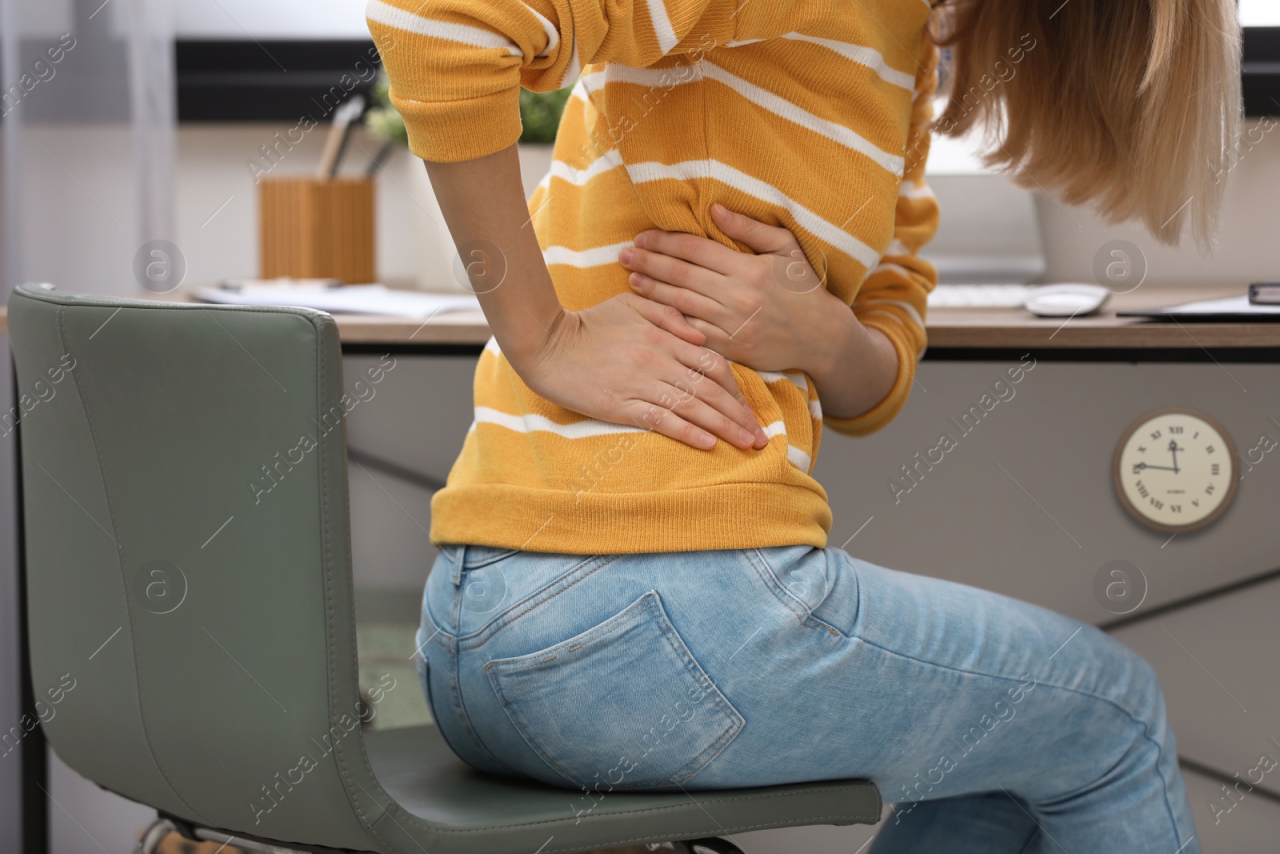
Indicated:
h=11 m=46
